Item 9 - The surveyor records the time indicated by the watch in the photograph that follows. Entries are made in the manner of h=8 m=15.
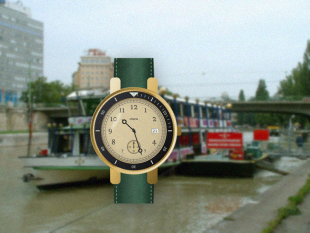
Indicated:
h=10 m=27
